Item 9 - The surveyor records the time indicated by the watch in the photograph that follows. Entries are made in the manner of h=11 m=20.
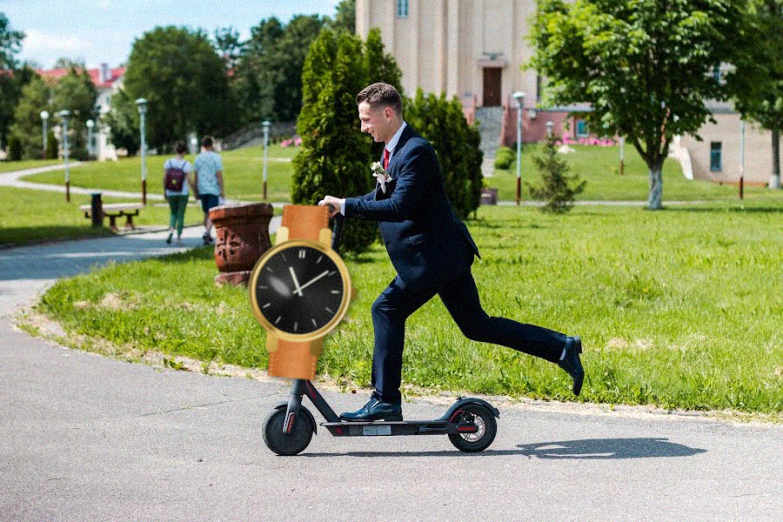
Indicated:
h=11 m=9
